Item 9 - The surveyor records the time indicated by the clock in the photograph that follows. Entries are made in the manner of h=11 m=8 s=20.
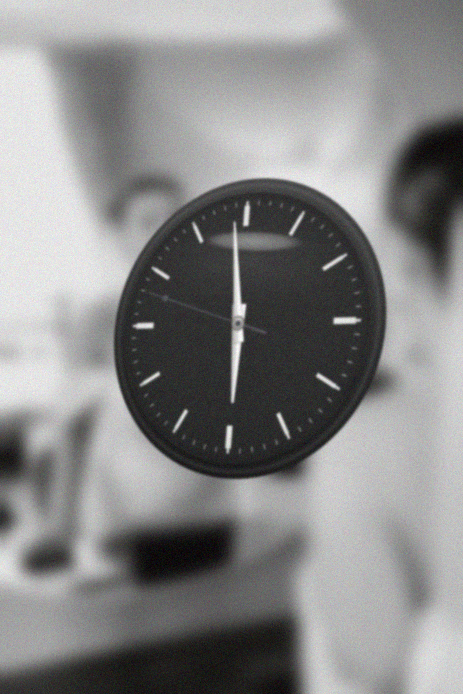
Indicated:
h=5 m=58 s=48
